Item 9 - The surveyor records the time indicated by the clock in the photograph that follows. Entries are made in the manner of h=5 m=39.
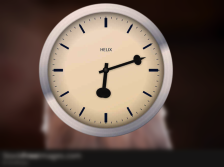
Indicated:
h=6 m=12
